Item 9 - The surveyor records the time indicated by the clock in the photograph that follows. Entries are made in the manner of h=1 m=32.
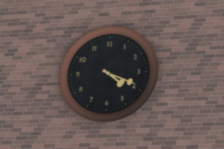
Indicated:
h=4 m=19
